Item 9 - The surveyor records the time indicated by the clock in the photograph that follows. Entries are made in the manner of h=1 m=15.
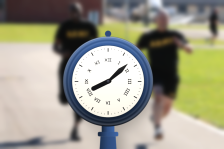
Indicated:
h=8 m=8
